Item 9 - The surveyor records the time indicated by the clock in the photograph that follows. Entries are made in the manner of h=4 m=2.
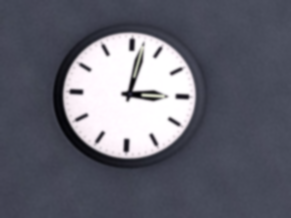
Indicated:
h=3 m=2
